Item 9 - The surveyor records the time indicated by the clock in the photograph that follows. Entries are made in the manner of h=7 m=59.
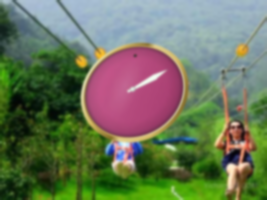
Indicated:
h=2 m=10
